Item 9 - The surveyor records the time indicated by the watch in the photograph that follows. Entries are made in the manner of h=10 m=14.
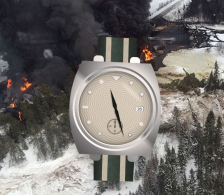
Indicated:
h=11 m=27
